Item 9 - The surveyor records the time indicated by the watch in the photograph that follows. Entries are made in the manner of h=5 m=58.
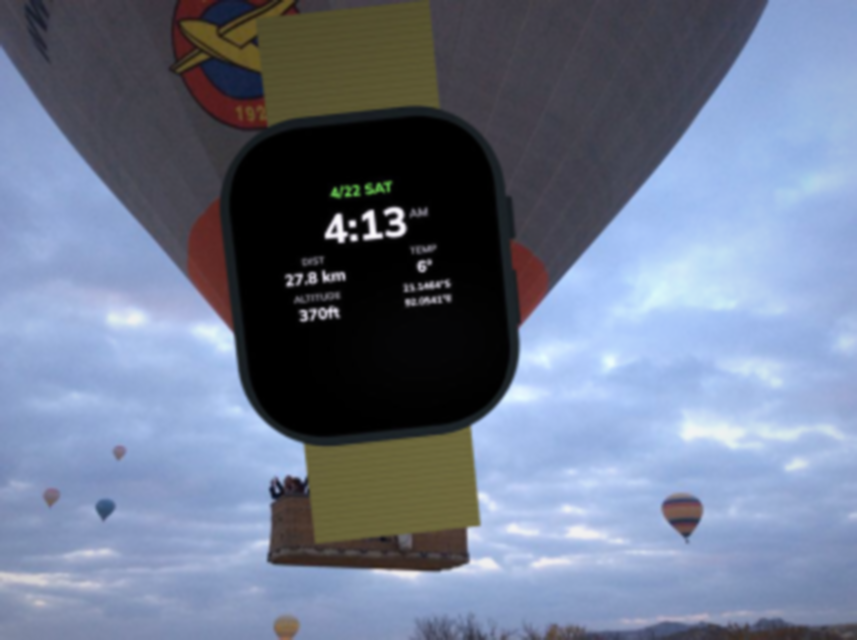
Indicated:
h=4 m=13
